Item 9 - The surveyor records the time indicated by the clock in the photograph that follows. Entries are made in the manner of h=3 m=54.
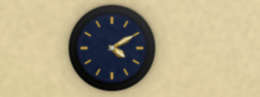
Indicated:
h=4 m=10
